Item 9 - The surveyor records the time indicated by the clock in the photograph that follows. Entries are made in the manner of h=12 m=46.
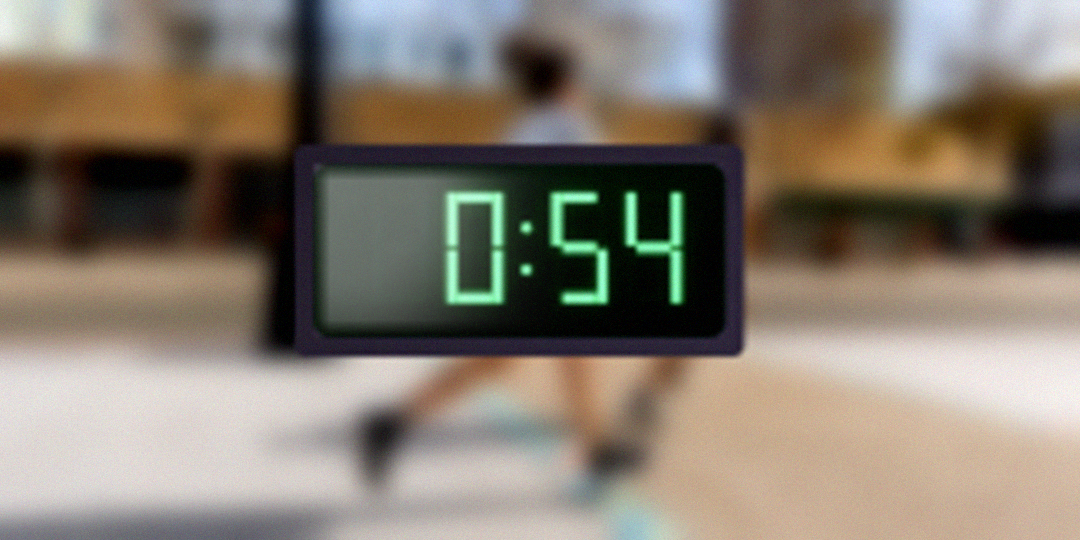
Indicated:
h=0 m=54
